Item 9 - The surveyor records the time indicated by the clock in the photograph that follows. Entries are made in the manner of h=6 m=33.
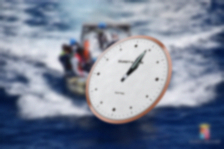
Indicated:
h=1 m=4
